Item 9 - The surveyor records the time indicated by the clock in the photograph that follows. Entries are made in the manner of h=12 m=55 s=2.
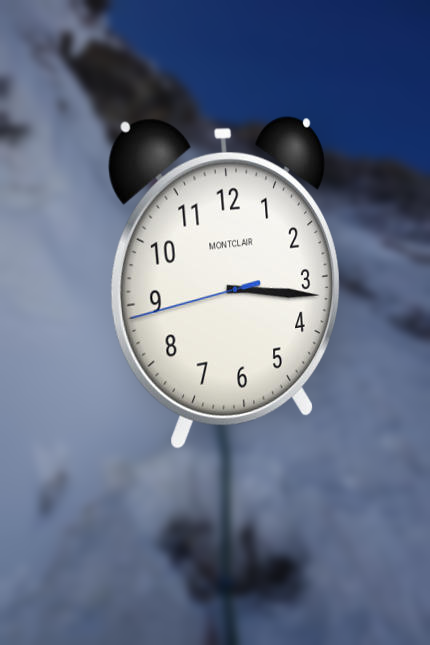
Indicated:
h=3 m=16 s=44
